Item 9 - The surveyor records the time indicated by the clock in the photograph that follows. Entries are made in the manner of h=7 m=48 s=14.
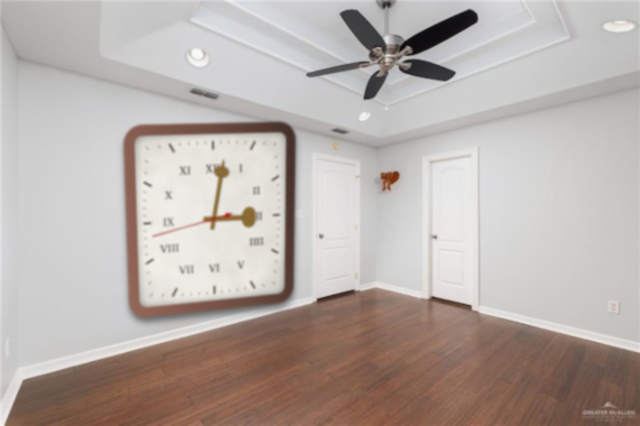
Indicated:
h=3 m=1 s=43
